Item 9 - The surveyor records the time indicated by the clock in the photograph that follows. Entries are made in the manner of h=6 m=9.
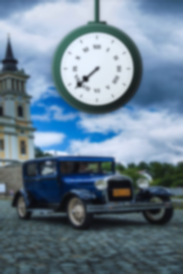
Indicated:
h=7 m=38
